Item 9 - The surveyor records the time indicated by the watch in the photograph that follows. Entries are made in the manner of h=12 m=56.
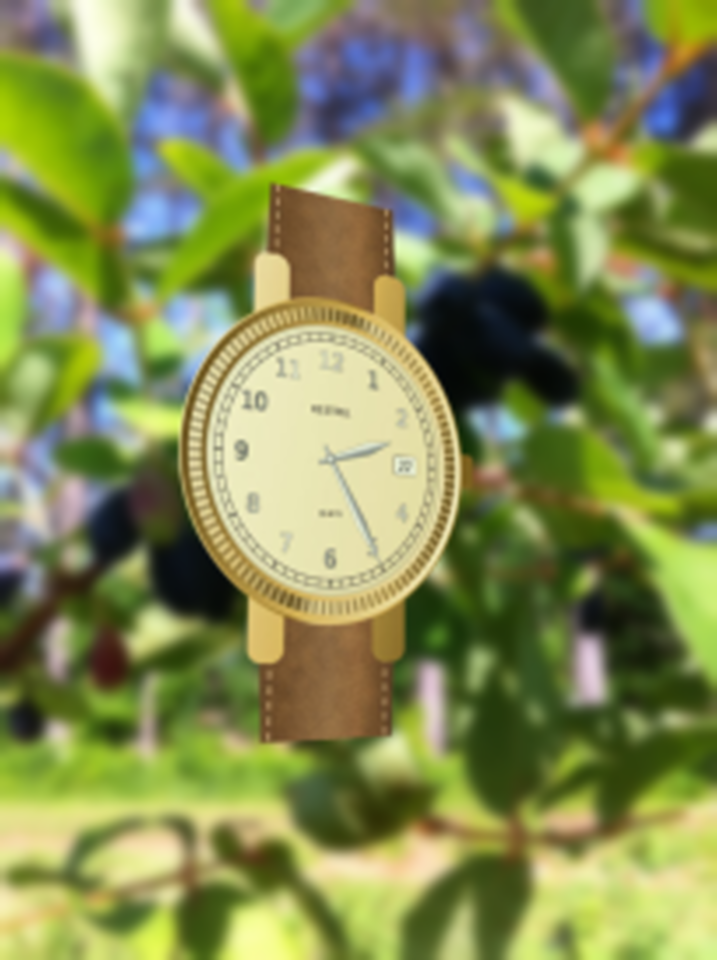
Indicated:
h=2 m=25
